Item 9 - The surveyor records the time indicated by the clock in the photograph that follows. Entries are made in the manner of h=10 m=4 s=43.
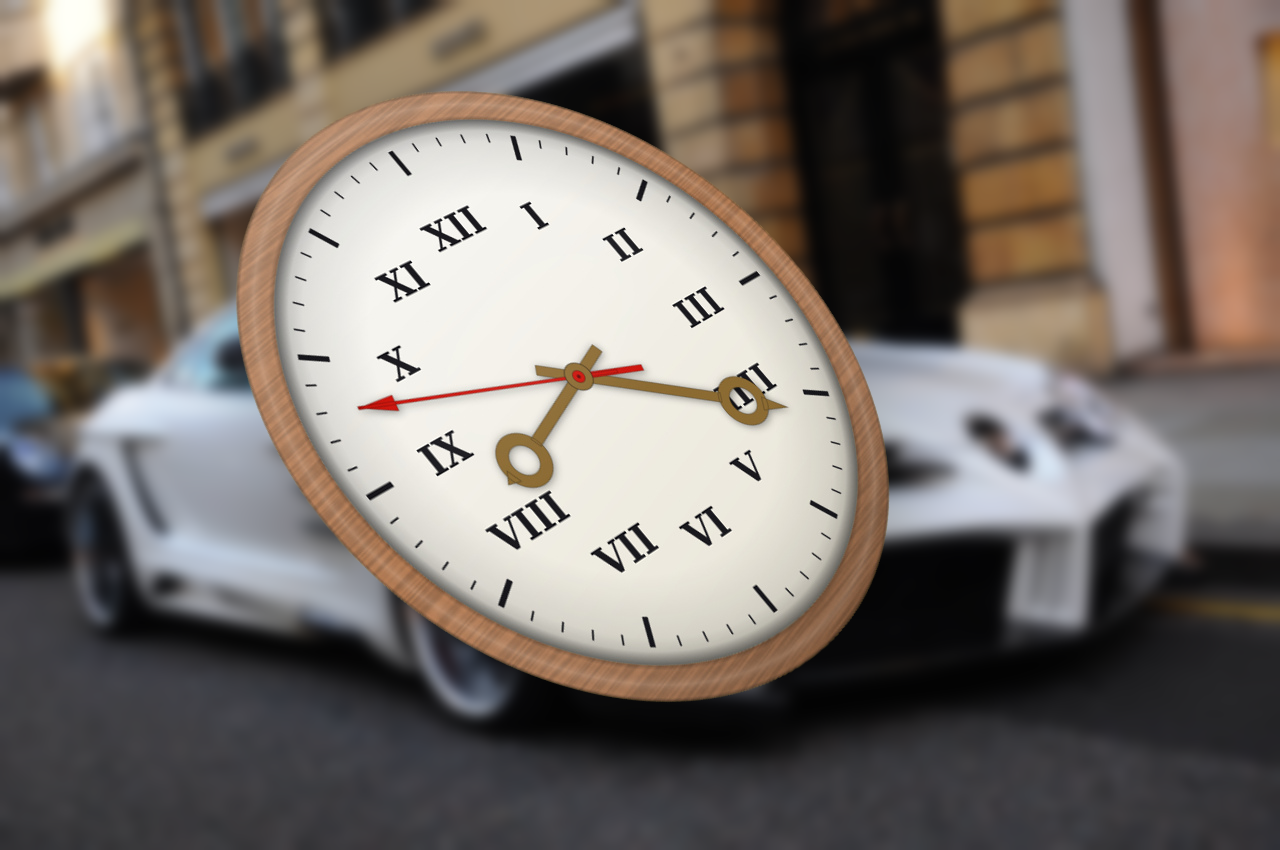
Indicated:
h=8 m=20 s=48
